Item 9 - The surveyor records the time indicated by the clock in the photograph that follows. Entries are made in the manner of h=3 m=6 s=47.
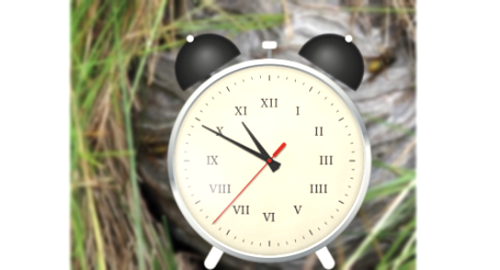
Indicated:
h=10 m=49 s=37
